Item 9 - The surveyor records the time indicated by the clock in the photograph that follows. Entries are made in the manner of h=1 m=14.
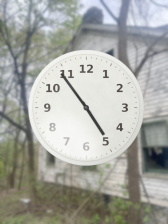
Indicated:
h=4 m=54
